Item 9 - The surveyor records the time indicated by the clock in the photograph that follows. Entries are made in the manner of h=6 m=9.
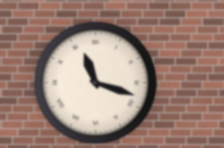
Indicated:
h=11 m=18
